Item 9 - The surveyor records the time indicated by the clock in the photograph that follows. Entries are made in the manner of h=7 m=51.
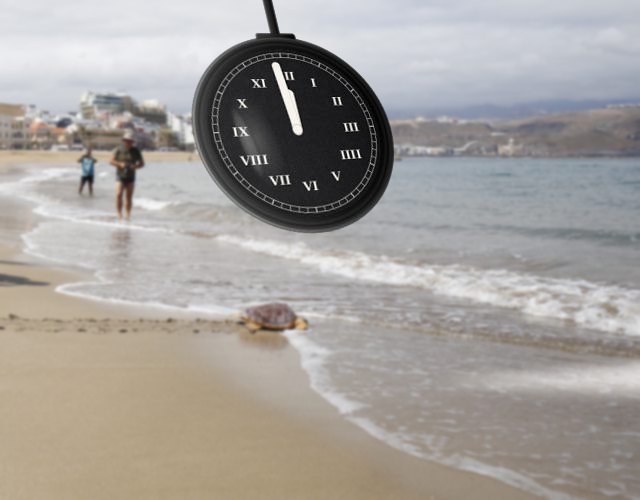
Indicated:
h=11 m=59
